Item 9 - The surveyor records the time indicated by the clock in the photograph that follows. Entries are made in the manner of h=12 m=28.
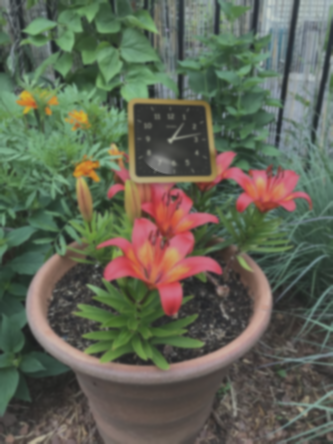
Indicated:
h=1 m=13
